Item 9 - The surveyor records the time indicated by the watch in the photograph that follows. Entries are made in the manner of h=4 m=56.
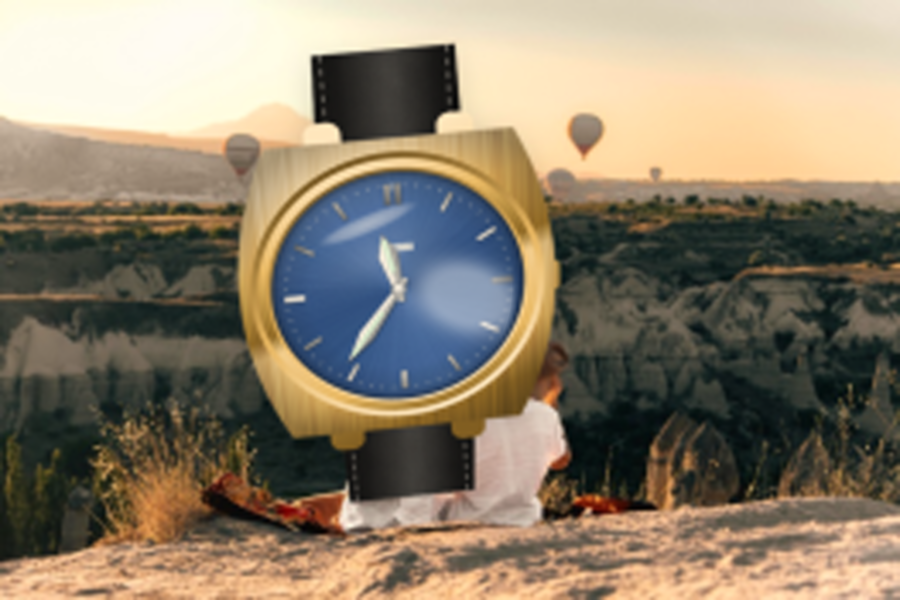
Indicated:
h=11 m=36
